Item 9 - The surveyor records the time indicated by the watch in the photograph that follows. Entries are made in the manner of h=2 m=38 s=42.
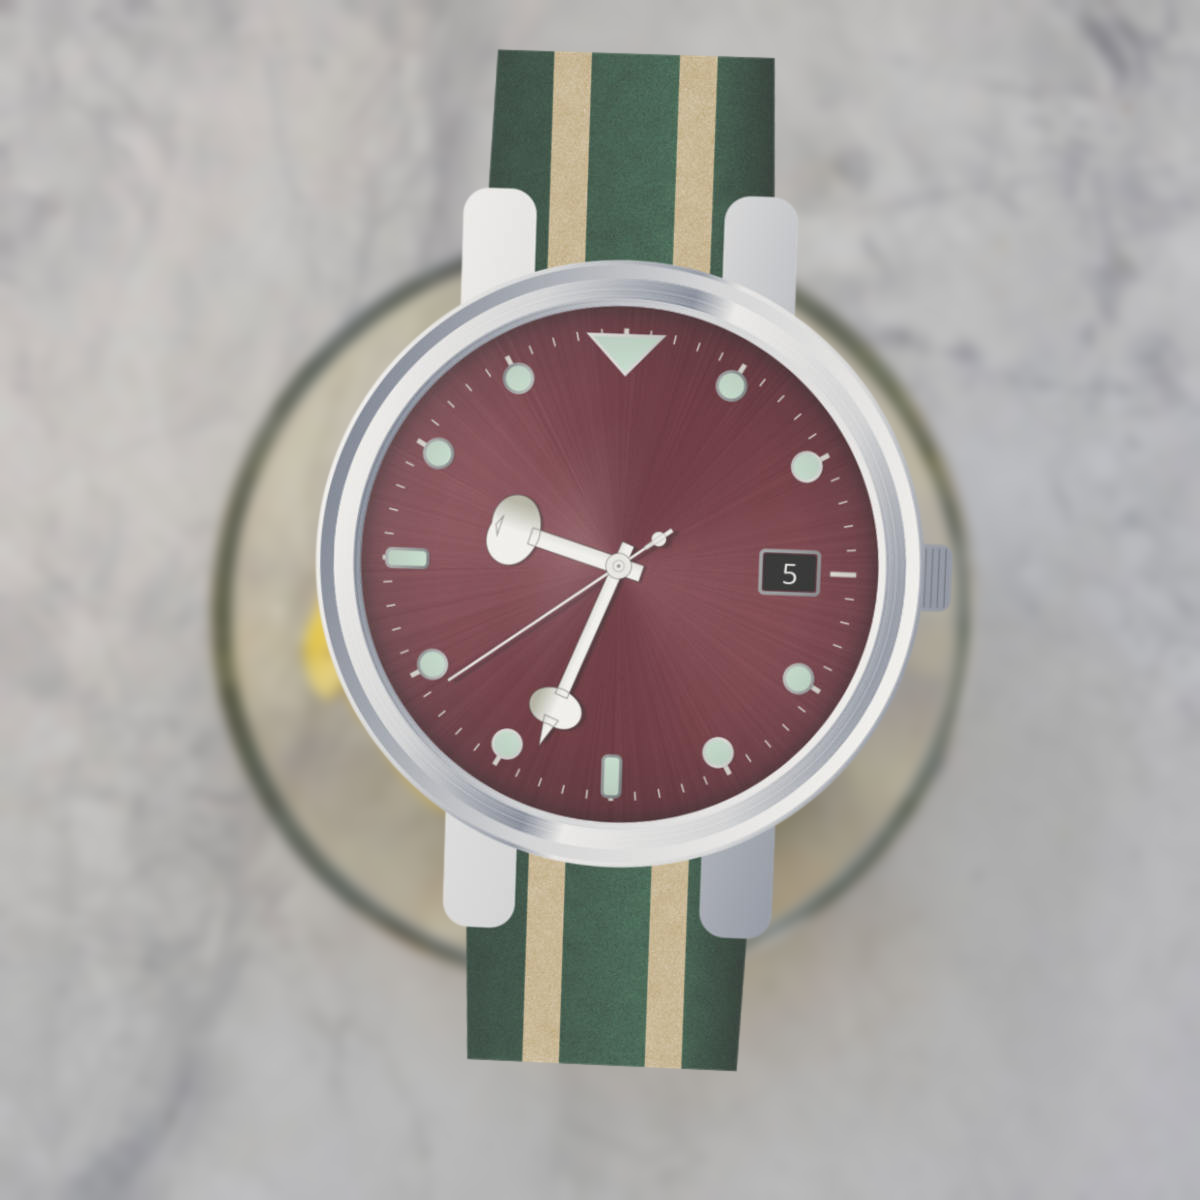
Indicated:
h=9 m=33 s=39
